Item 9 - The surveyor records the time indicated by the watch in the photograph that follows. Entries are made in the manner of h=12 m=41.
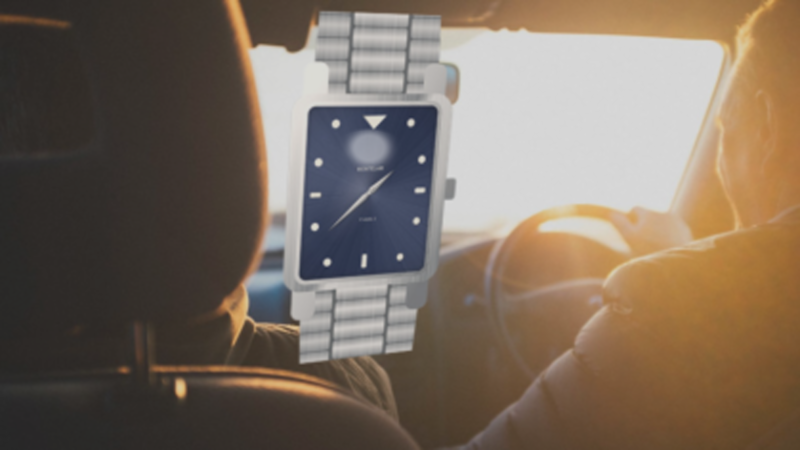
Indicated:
h=1 m=38
